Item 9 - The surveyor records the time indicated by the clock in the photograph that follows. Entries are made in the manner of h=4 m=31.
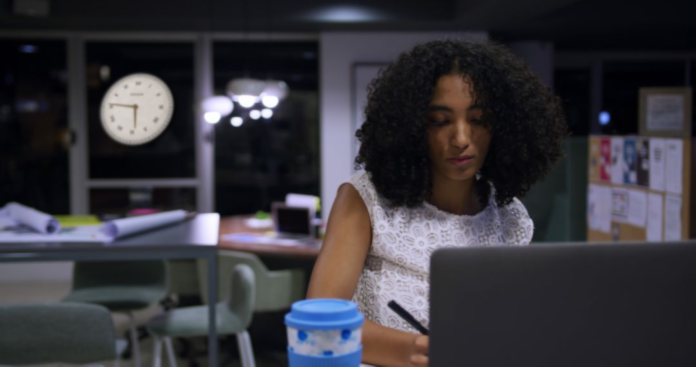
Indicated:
h=5 m=46
